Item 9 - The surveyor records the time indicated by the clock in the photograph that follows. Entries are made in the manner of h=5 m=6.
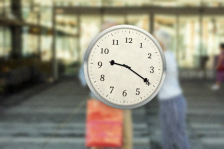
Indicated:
h=9 m=20
